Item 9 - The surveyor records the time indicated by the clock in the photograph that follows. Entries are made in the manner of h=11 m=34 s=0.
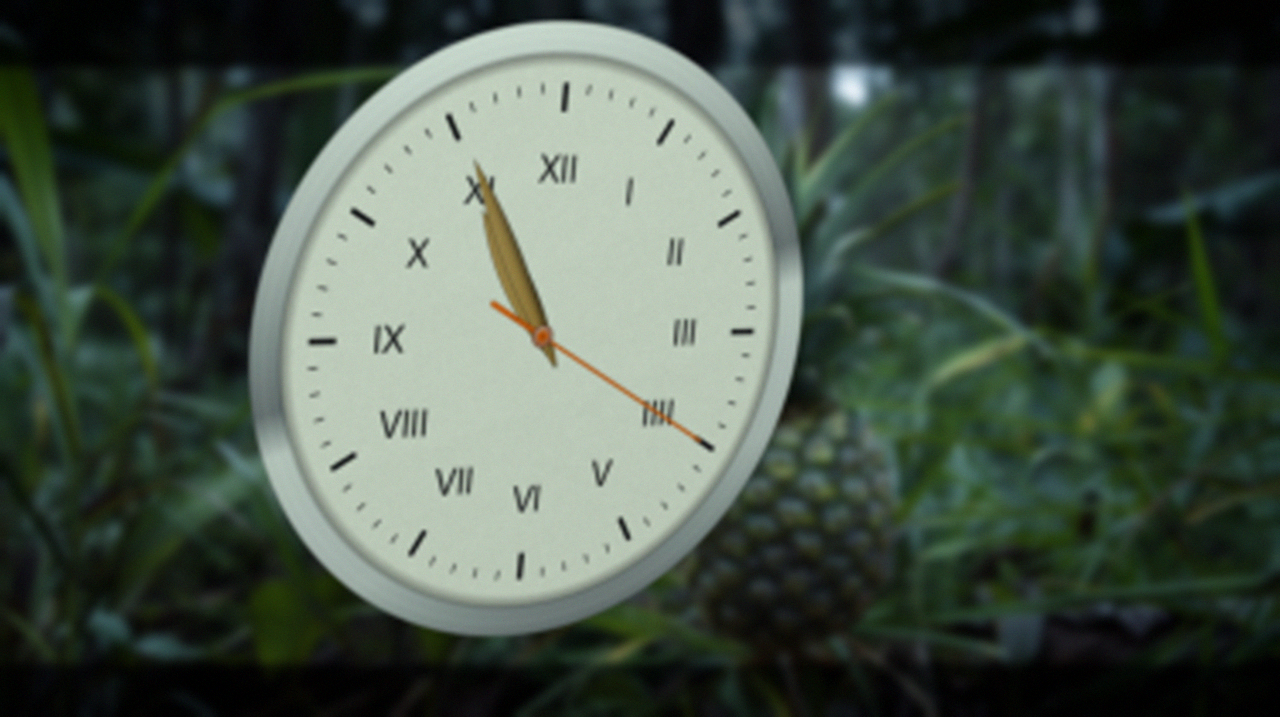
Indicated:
h=10 m=55 s=20
